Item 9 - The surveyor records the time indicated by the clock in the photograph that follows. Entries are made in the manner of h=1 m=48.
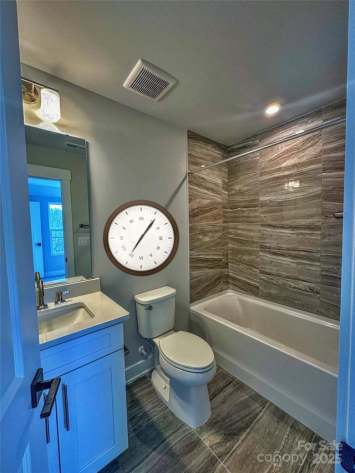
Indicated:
h=7 m=6
